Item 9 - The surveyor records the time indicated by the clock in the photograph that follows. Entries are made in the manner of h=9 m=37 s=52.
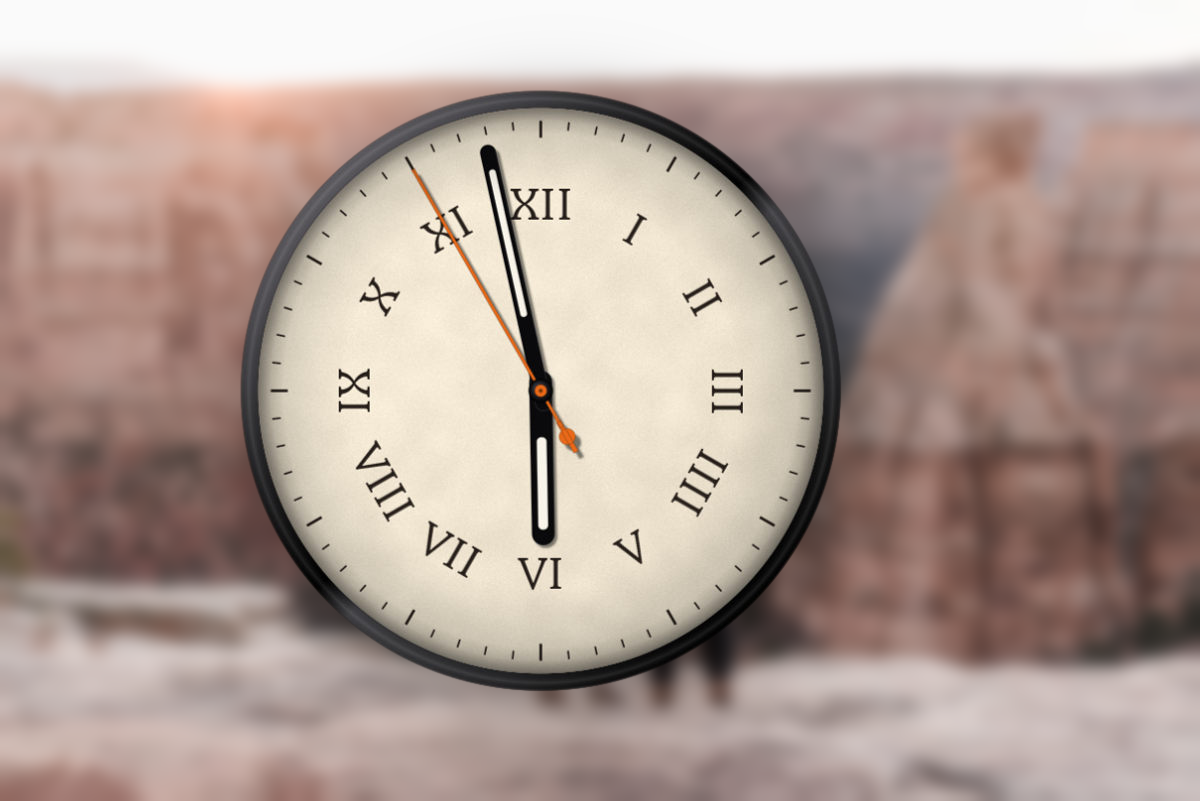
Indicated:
h=5 m=57 s=55
